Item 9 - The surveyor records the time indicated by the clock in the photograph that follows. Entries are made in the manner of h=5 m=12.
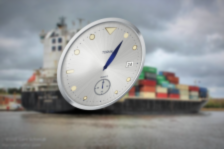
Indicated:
h=1 m=5
